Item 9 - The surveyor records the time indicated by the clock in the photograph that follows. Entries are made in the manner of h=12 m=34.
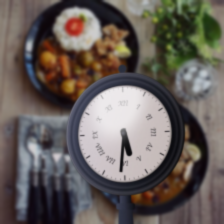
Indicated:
h=5 m=31
